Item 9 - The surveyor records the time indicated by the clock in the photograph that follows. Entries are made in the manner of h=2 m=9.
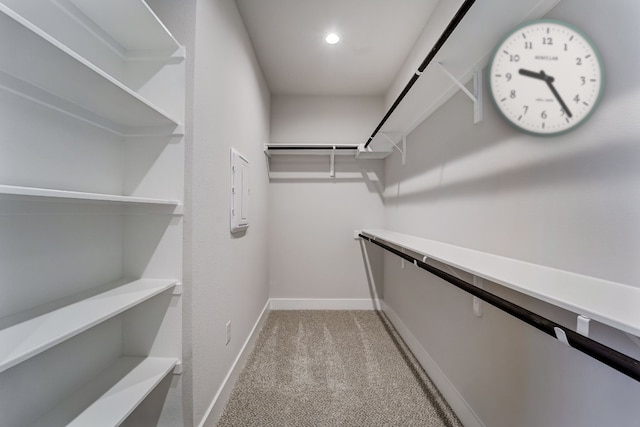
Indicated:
h=9 m=24
